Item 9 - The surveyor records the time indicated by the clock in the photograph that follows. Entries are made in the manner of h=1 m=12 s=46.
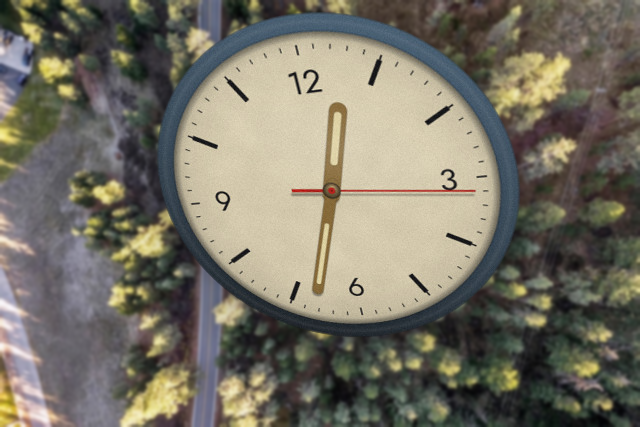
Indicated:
h=12 m=33 s=16
